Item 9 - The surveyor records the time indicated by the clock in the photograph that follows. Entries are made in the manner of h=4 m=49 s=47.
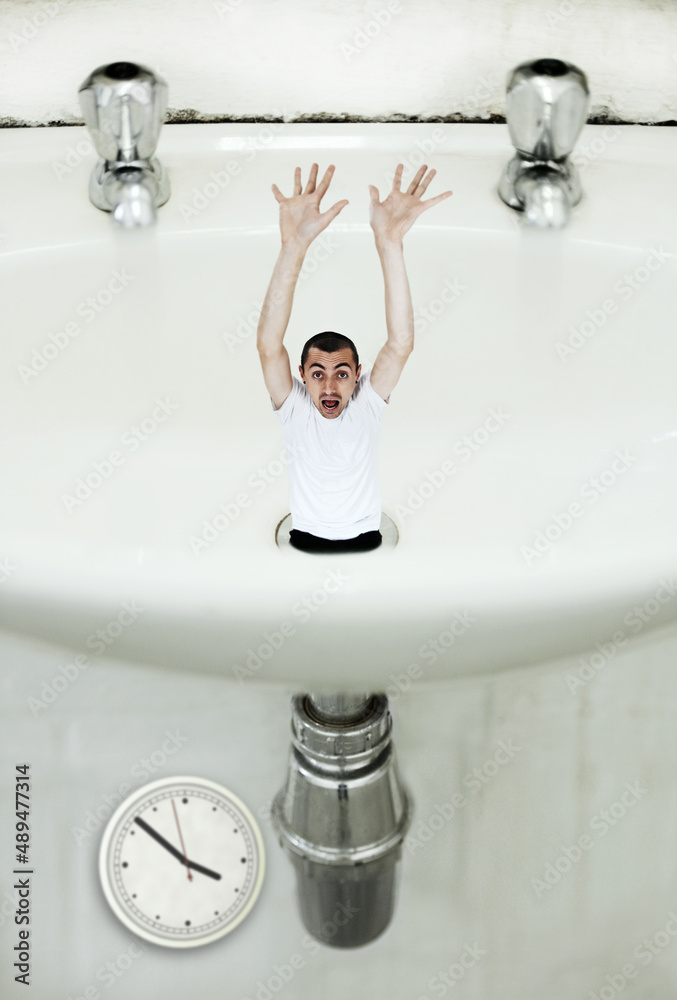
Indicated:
h=3 m=51 s=58
